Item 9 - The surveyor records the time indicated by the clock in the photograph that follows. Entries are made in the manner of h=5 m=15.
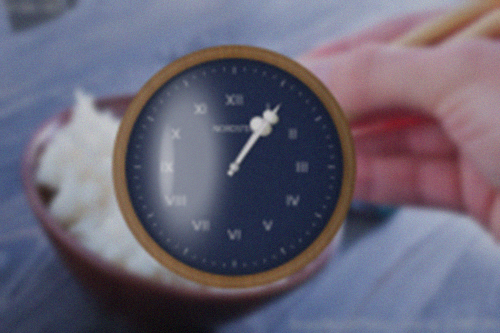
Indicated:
h=1 m=6
